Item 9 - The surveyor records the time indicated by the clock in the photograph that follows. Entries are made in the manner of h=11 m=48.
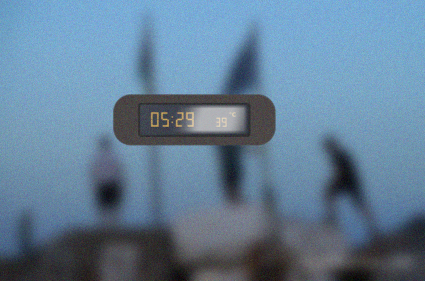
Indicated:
h=5 m=29
